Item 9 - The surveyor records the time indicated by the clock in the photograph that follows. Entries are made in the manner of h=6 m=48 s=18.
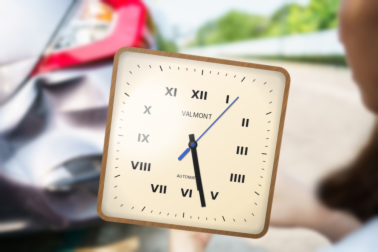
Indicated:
h=5 m=27 s=6
